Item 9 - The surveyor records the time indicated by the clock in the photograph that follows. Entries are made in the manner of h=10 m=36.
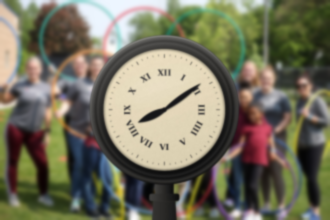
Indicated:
h=8 m=9
